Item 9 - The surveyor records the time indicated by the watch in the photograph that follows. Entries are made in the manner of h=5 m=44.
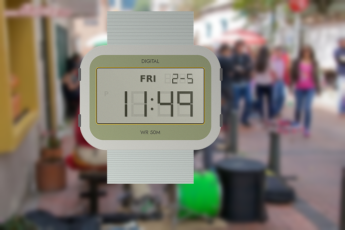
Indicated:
h=11 m=49
